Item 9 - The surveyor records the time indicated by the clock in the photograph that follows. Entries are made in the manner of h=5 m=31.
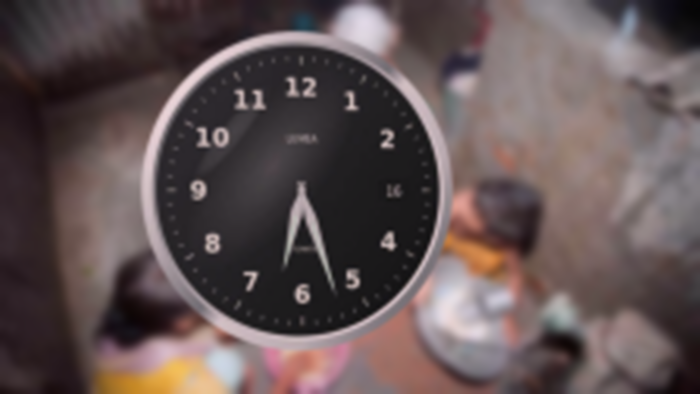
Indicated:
h=6 m=27
